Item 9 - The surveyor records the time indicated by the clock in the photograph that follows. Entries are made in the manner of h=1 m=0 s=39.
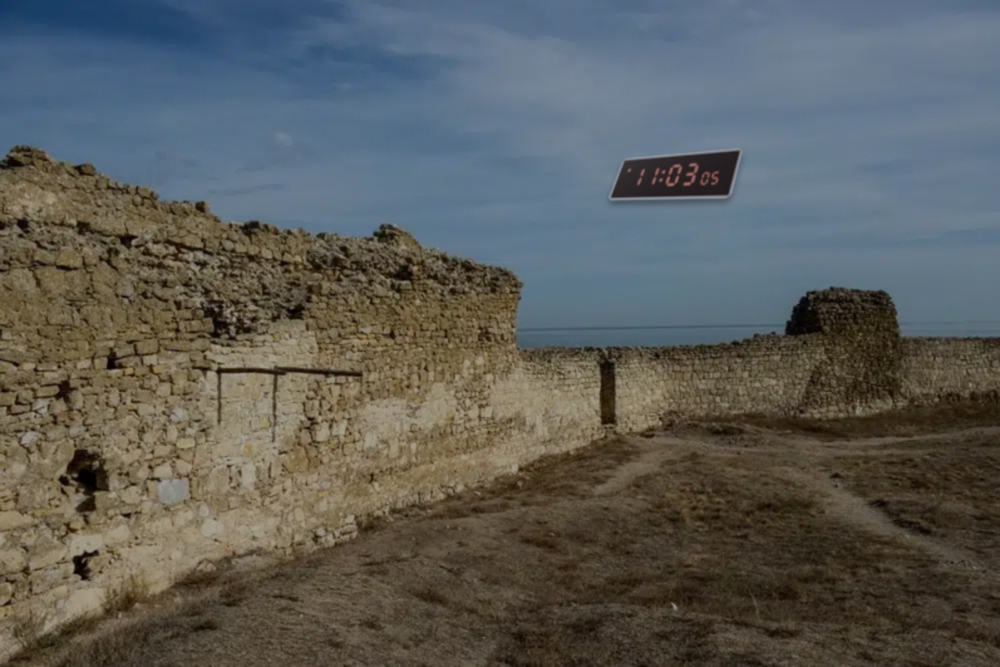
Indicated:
h=11 m=3 s=5
